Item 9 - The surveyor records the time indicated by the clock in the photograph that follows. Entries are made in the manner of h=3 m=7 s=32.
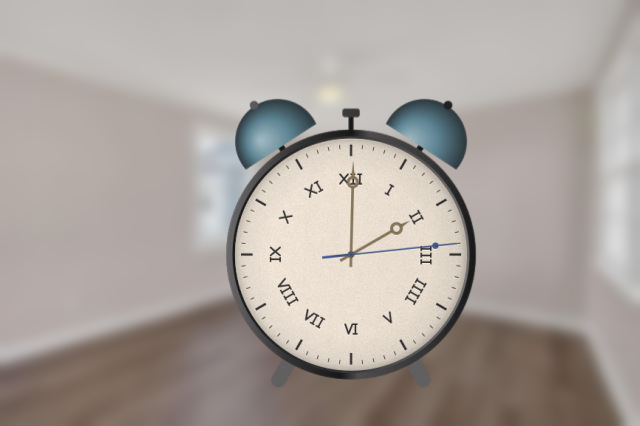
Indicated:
h=2 m=0 s=14
